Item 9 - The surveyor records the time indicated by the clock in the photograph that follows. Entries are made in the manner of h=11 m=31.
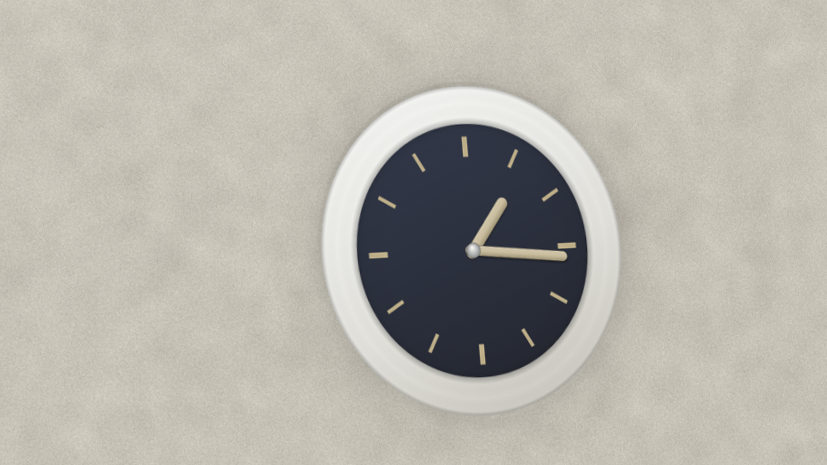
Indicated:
h=1 m=16
